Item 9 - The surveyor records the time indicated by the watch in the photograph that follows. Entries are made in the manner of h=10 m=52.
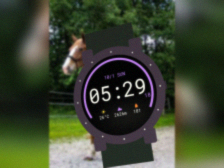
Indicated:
h=5 m=29
